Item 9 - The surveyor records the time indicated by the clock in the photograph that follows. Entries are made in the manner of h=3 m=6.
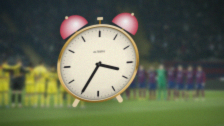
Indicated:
h=3 m=35
